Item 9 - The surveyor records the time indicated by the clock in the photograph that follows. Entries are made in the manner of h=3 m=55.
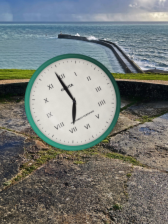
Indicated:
h=6 m=59
